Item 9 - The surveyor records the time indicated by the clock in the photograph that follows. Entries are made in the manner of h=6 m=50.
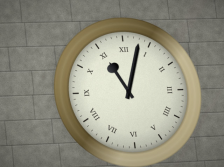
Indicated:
h=11 m=3
